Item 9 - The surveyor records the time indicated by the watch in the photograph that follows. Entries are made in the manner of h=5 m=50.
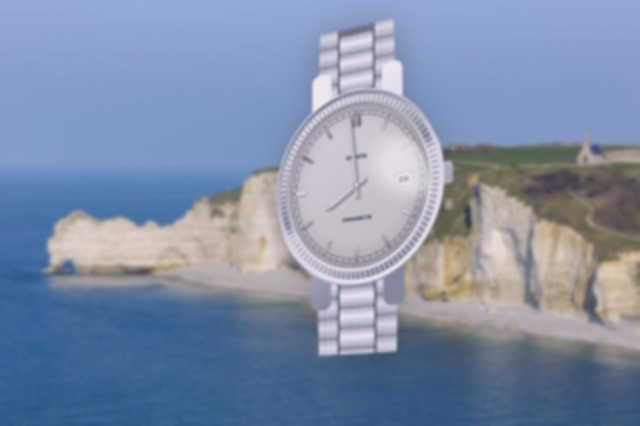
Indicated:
h=7 m=59
